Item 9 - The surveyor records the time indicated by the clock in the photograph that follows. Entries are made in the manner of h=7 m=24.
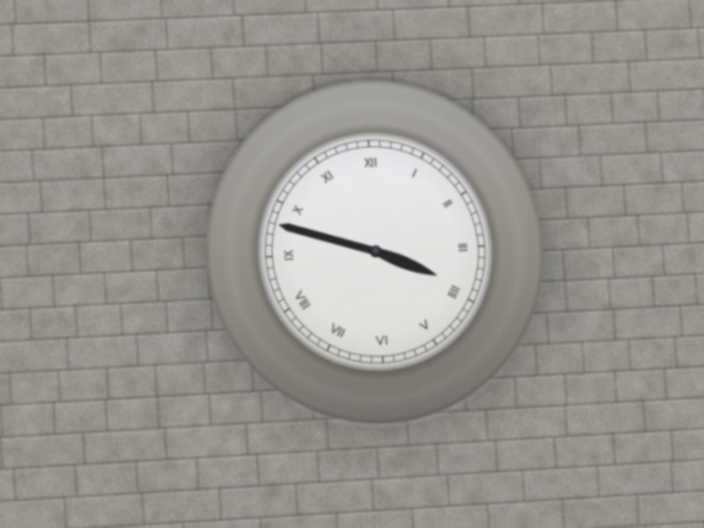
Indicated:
h=3 m=48
